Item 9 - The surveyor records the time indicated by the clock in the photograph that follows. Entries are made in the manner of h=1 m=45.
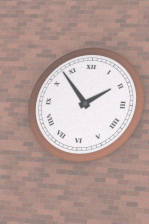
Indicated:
h=1 m=53
